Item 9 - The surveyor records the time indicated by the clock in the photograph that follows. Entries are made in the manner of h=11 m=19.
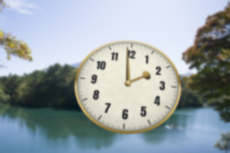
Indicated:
h=1 m=59
